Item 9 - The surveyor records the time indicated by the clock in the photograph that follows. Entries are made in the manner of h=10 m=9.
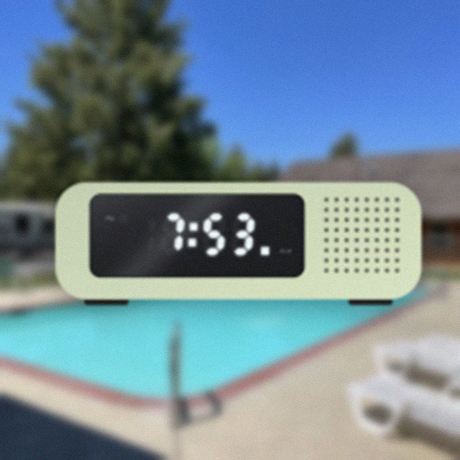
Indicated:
h=7 m=53
